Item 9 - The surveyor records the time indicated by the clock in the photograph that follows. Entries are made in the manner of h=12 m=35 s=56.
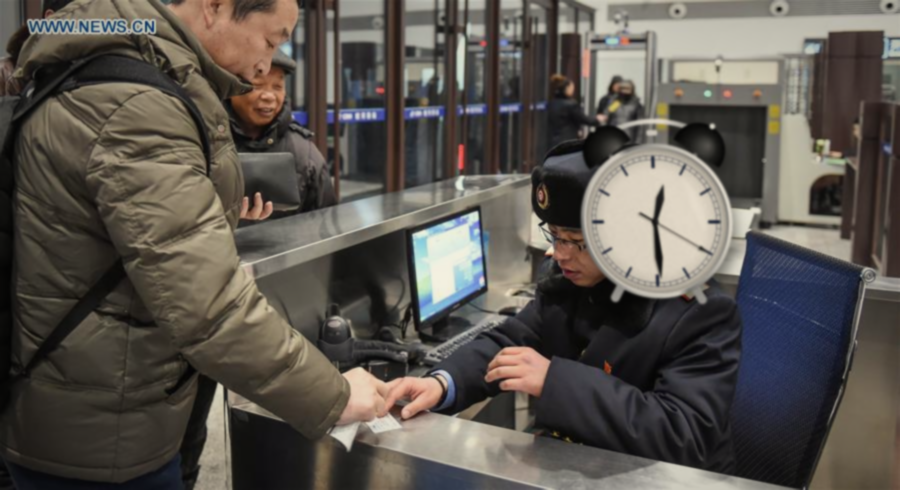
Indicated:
h=12 m=29 s=20
